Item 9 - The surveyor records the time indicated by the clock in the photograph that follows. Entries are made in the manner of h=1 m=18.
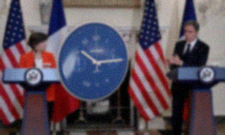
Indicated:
h=10 m=15
